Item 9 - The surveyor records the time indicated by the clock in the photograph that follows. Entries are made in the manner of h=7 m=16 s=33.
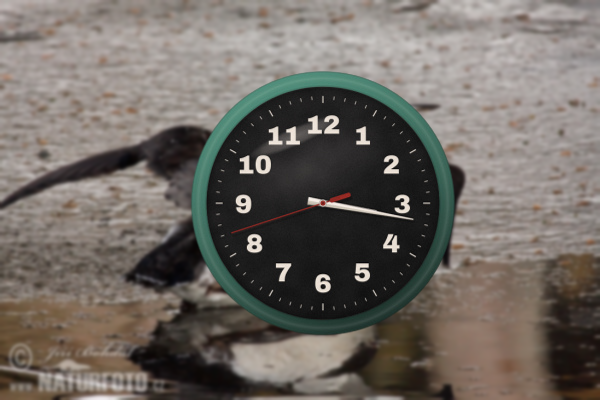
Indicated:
h=3 m=16 s=42
